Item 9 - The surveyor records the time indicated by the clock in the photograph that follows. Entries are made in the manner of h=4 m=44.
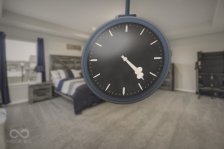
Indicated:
h=4 m=23
